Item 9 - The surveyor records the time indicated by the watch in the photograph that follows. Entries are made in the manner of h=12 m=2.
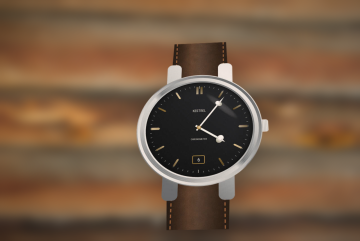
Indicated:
h=4 m=6
